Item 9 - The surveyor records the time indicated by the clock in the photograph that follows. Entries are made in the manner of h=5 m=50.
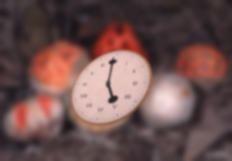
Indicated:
h=4 m=59
